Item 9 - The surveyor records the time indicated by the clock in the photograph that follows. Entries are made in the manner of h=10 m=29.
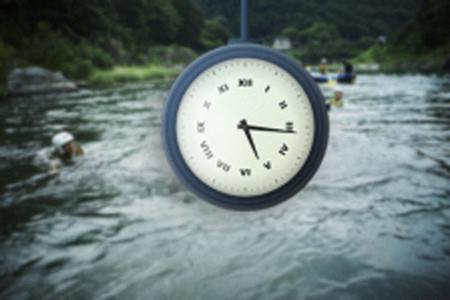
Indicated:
h=5 m=16
